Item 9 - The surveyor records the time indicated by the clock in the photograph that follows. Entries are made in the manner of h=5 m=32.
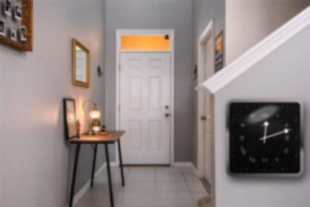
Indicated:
h=12 m=12
